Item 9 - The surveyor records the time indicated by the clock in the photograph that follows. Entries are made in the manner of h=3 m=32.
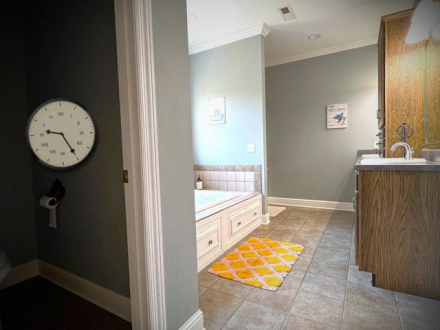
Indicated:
h=9 m=25
